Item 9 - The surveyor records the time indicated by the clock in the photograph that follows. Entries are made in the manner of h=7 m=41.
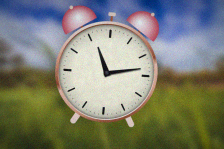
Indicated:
h=11 m=13
